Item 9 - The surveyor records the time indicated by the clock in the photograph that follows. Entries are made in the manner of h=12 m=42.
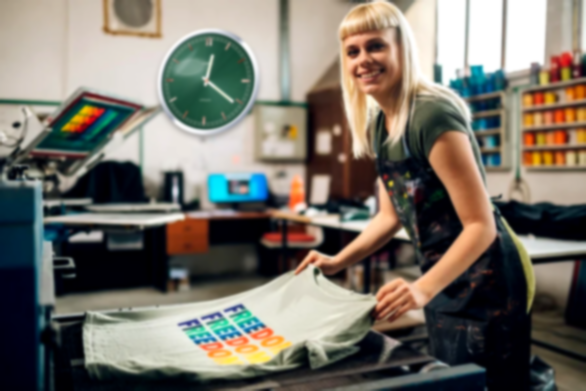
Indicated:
h=12 m=21
